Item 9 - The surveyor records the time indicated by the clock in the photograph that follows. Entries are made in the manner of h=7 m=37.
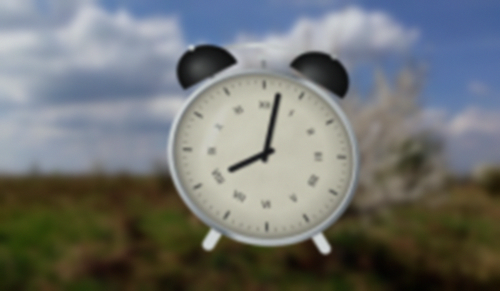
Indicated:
h=8 m=2
